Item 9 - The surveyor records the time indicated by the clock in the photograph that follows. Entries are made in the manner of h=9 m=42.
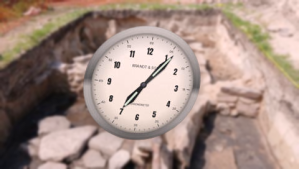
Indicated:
h=7 m=6
